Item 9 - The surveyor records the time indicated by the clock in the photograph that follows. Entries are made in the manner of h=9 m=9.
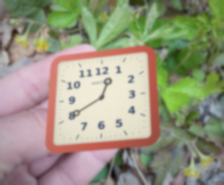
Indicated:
h=12 m=40
